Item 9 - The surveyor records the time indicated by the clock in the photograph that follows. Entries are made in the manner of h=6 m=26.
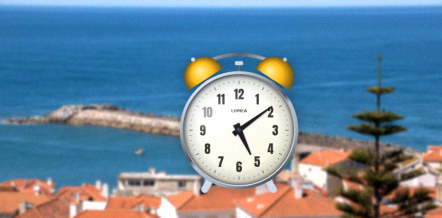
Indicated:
h=5 m=9
